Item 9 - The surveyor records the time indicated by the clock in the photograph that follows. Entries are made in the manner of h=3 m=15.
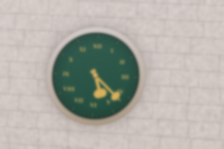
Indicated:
h=5 m=22
